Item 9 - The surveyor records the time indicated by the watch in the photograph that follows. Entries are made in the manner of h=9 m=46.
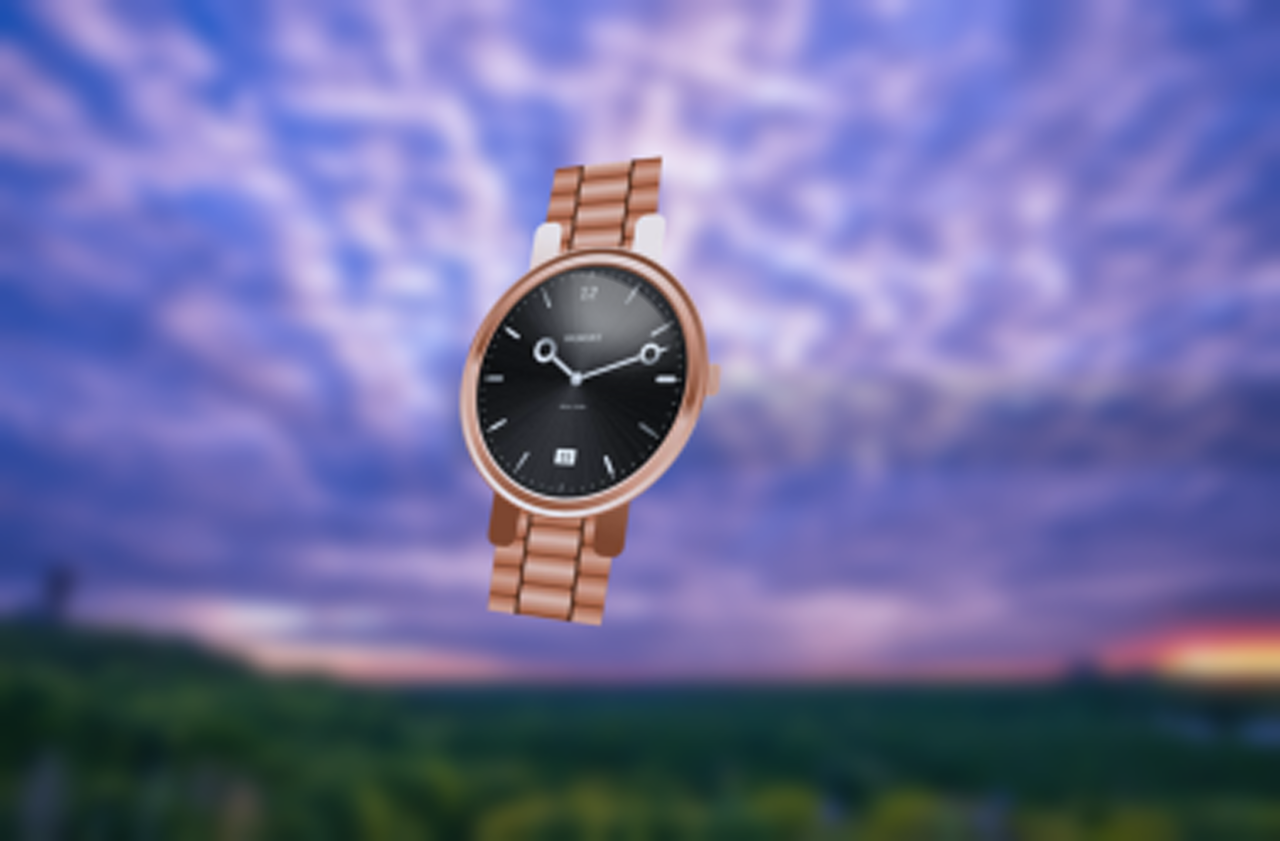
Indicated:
h=10 m=12
